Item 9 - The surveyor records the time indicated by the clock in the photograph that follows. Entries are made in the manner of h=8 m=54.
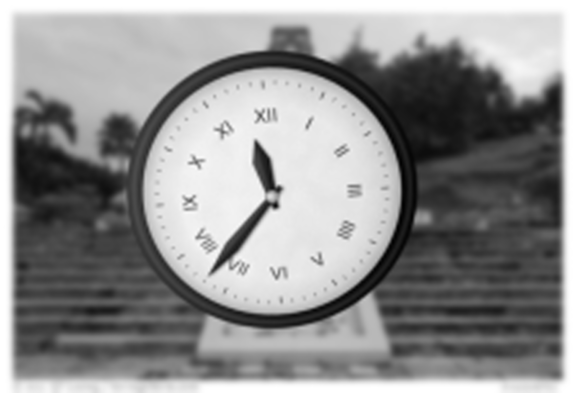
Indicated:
h=11 m=37
